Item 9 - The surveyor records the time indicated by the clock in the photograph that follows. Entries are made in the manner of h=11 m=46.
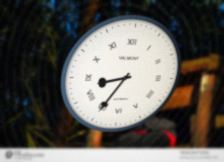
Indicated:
h=8 m=35
